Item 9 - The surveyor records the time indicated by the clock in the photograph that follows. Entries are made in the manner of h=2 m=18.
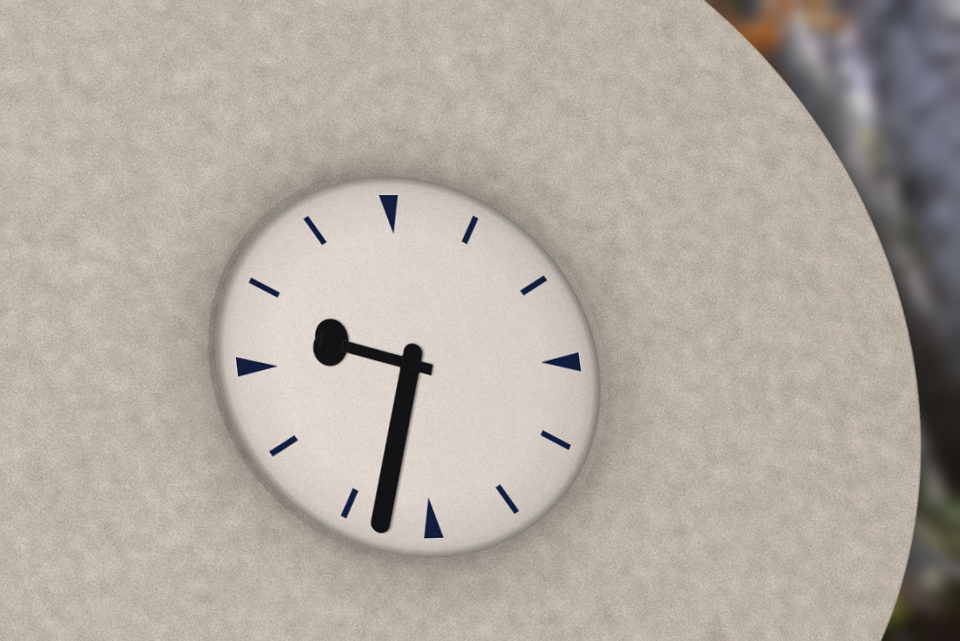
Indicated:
h=9 m=33
